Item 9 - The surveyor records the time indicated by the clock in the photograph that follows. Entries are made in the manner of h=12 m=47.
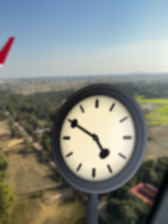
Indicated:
h=4 m=50
